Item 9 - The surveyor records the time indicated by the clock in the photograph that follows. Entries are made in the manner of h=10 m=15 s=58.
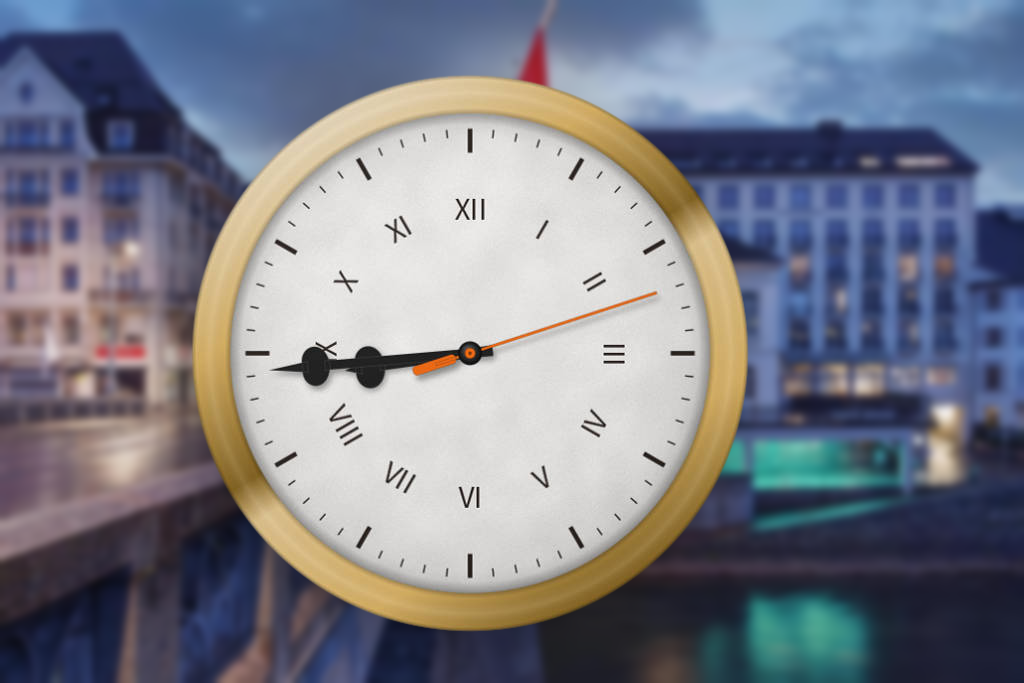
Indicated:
h=8 m=44 s=12
